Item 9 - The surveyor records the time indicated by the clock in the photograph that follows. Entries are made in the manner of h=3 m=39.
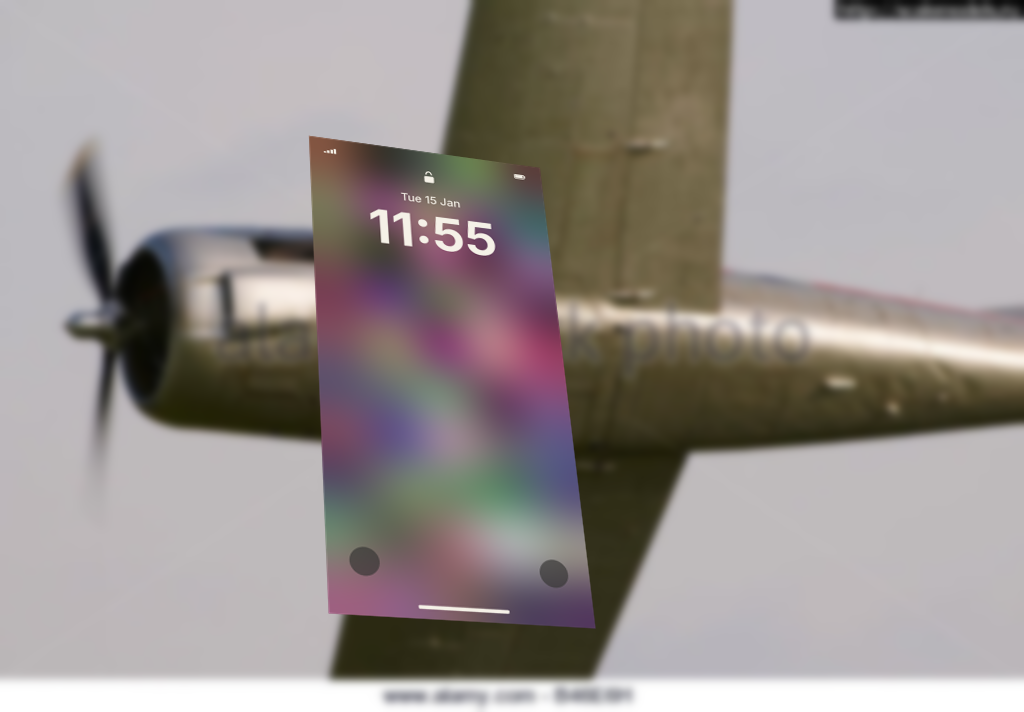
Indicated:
h=11 m=55
